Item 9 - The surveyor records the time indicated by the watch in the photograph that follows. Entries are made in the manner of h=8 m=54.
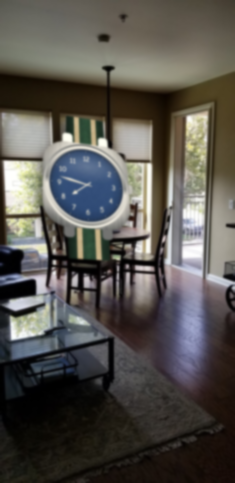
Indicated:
h=7 m=47
